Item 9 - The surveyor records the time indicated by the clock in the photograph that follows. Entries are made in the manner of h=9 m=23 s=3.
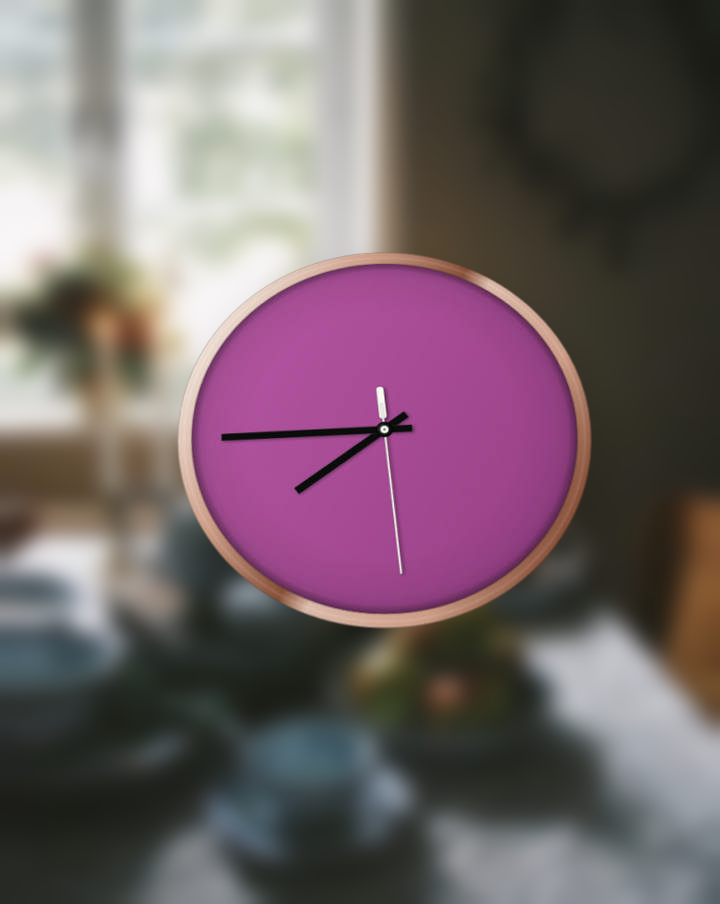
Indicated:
h=7 m=44 s=29
